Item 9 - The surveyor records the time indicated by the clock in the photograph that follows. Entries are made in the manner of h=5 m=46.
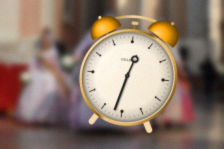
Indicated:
h=12 m=32
